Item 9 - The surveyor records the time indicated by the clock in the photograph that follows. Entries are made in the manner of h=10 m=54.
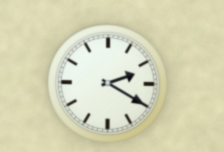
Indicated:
h=2 m=20
